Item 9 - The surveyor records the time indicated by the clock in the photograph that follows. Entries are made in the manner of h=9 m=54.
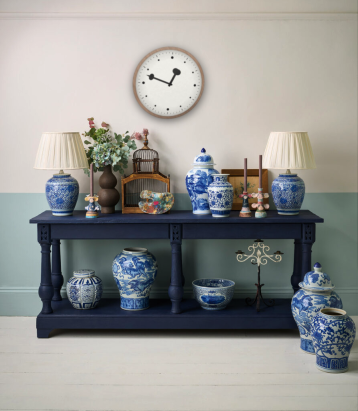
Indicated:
h=12 m=48
